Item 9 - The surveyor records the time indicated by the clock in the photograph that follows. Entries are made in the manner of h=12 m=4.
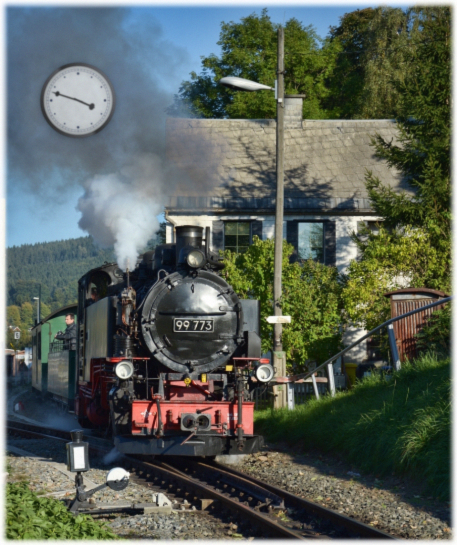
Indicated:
h=3 m=48
